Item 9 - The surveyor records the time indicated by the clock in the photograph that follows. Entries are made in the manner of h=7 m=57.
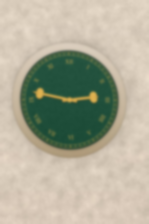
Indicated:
h=2 m=47
